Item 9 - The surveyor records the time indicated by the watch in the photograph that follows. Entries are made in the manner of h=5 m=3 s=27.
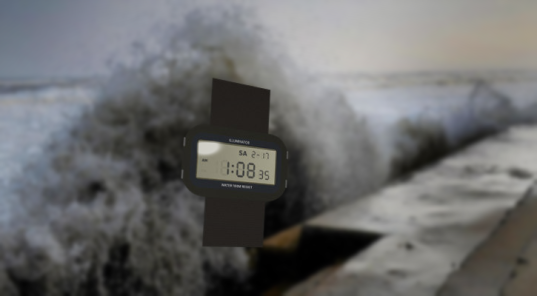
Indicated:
h=1 m=8 s=35
